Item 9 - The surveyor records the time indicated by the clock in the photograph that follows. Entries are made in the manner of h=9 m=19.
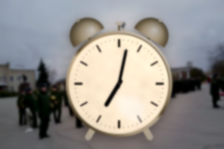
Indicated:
h=7 m=2
